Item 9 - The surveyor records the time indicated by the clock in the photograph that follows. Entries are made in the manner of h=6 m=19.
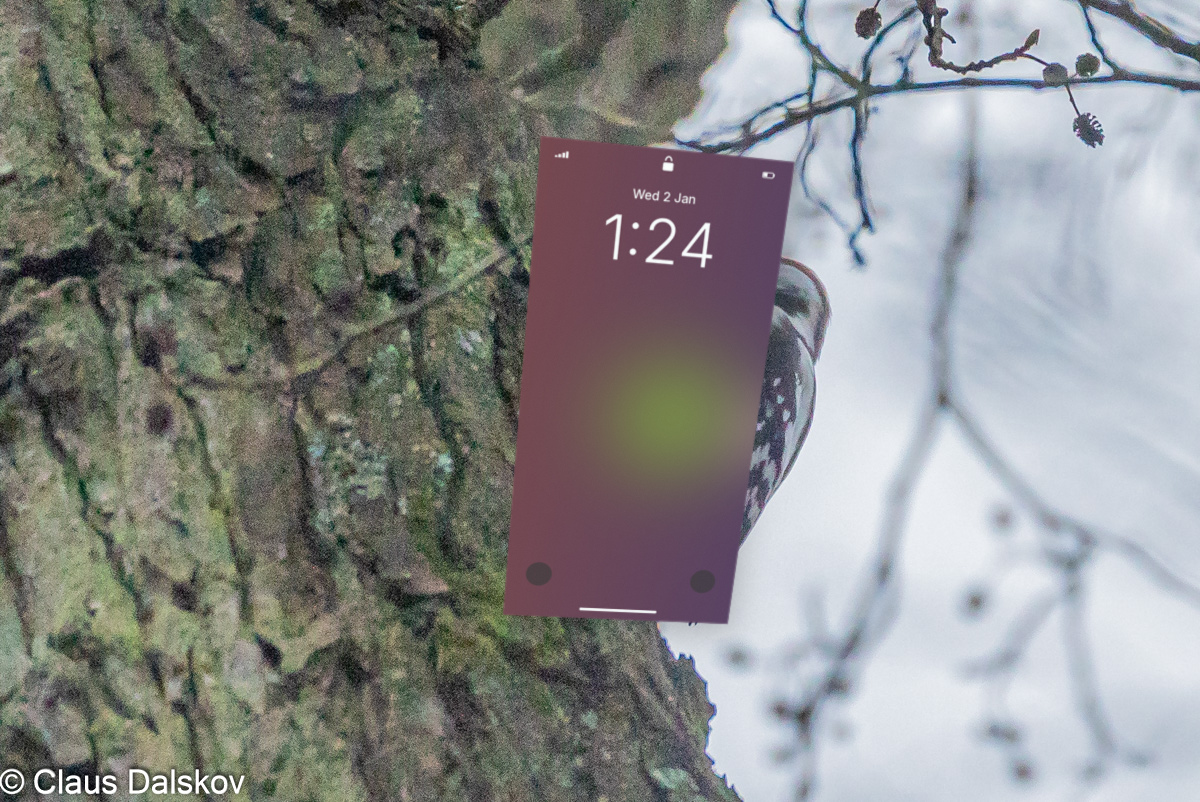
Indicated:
h=1 m=24
